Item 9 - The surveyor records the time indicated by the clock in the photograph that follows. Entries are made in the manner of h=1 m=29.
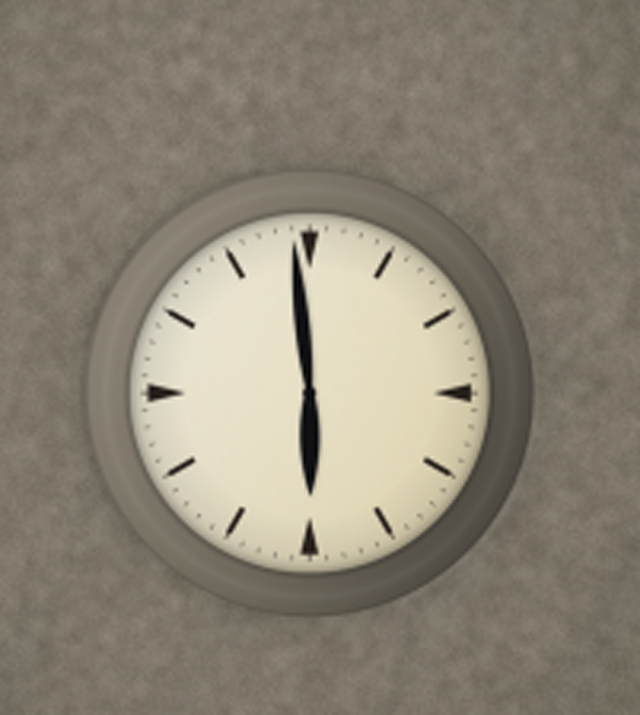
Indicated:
h=5 m=59
